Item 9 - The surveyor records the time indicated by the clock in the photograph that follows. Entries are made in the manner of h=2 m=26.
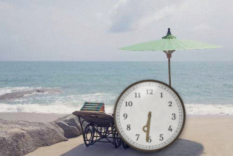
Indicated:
h=6 m=31
